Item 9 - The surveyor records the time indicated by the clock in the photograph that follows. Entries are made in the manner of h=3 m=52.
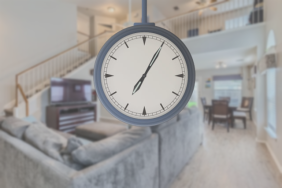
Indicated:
h=7 m=5
